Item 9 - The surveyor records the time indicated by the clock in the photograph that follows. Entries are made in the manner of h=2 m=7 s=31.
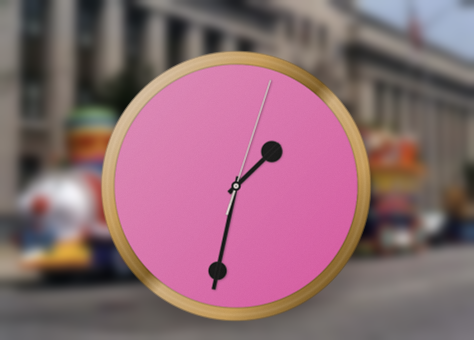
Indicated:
h=1 m=32 s=3
